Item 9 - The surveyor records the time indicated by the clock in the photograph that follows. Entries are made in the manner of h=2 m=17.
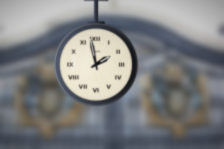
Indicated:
h=1 m=58
